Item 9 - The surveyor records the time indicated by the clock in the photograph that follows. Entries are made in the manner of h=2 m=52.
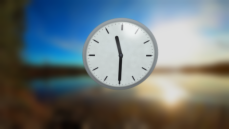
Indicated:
h=11 m=30
